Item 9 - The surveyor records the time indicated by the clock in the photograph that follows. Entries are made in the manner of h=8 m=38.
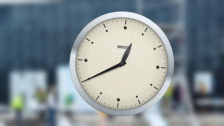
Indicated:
h=12 m=40
